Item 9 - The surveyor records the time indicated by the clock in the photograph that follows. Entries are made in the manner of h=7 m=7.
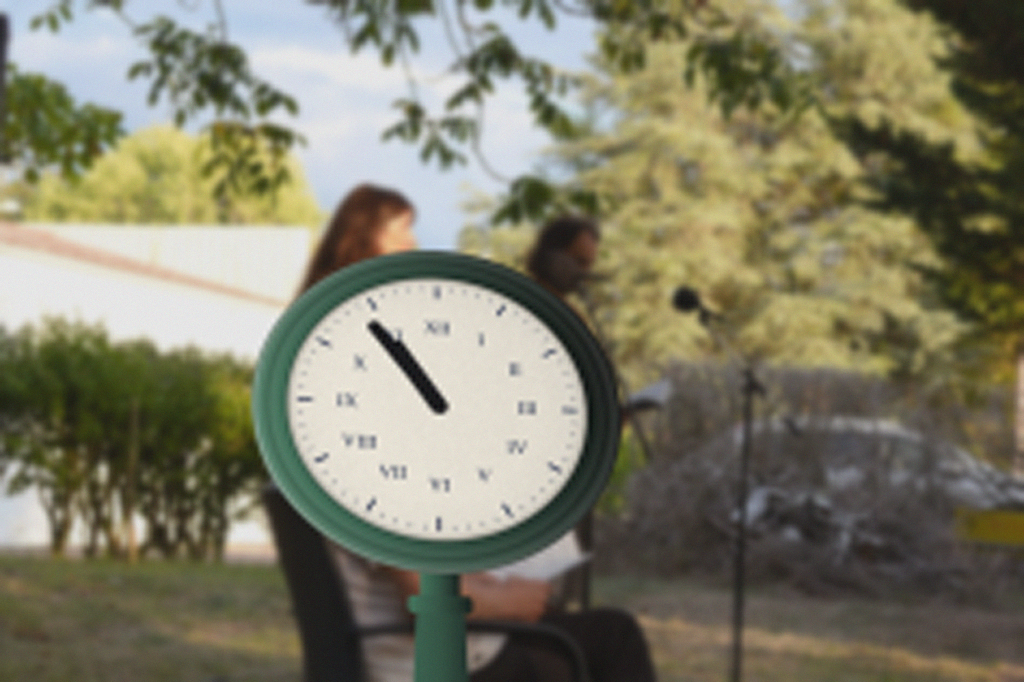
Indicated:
h=10 m=54
